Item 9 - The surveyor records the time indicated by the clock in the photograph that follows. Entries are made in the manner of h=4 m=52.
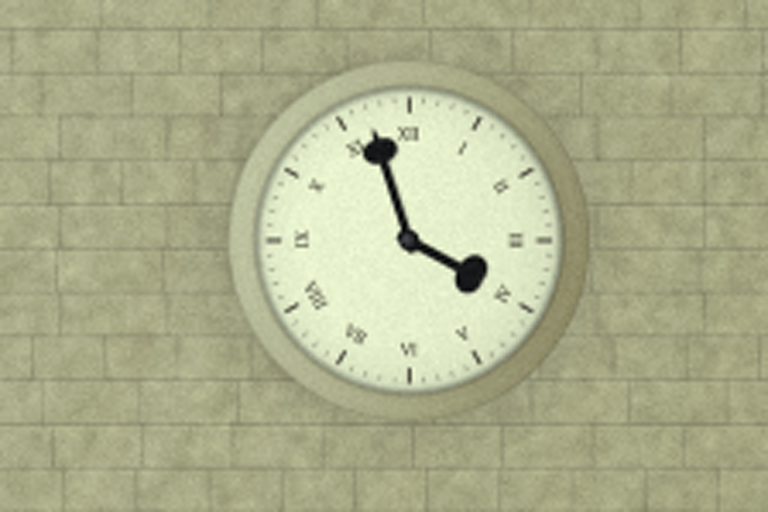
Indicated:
h=3 m=57
